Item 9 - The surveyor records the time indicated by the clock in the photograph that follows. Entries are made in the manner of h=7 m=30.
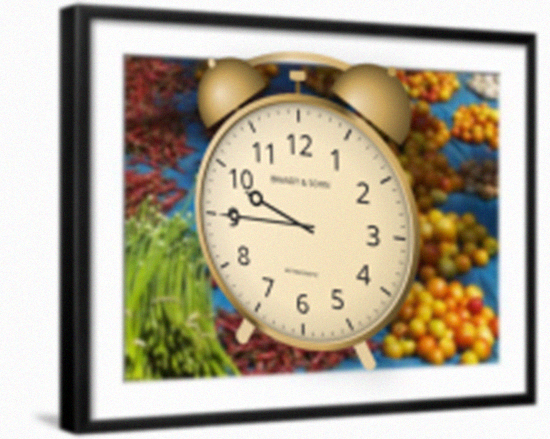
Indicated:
h=9 m=45
